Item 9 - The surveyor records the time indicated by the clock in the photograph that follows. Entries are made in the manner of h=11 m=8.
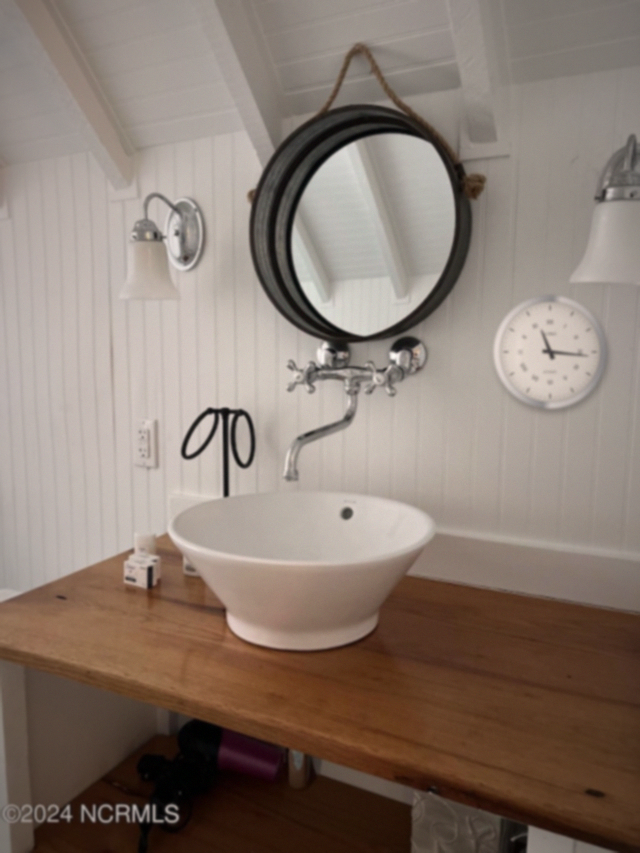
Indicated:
h=11 m=16
